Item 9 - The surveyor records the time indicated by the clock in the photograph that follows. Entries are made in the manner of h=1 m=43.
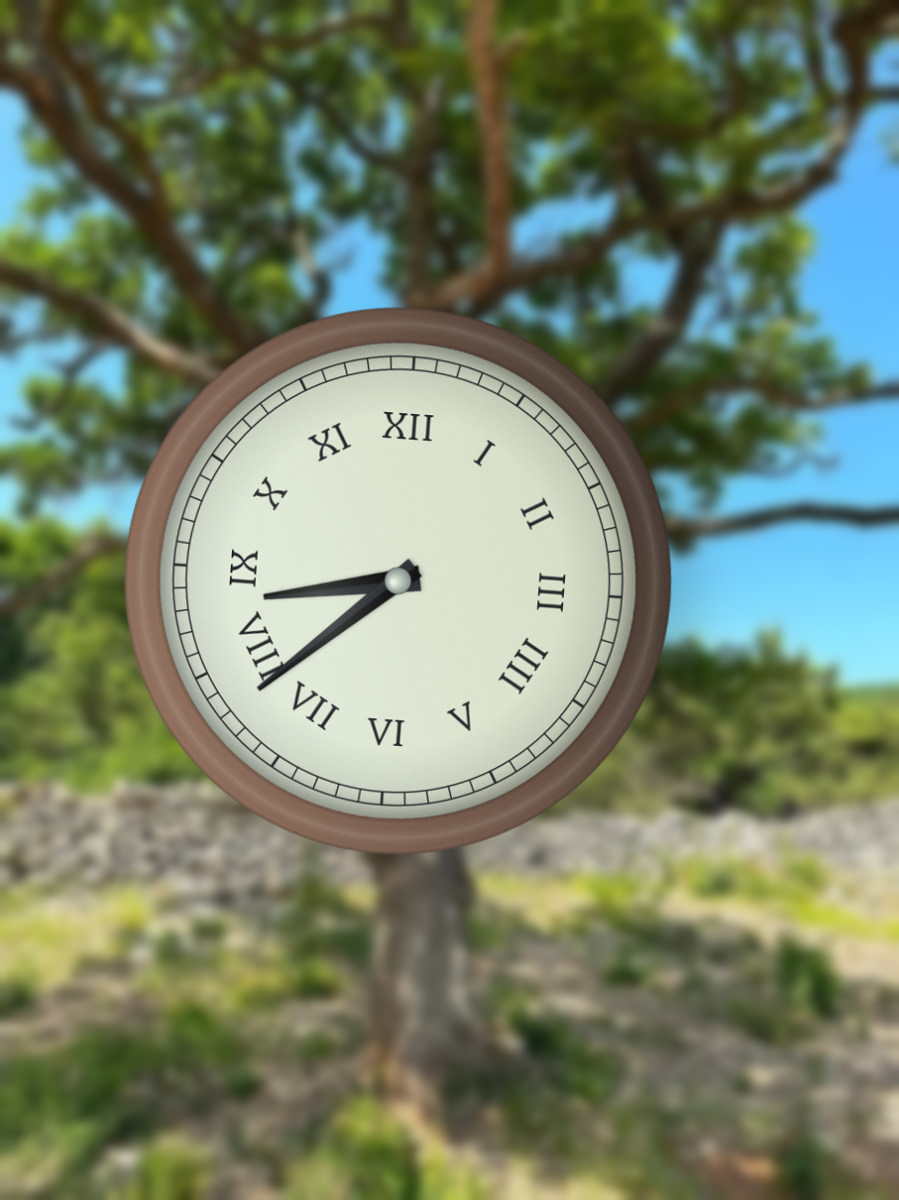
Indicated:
h=8 m=38
